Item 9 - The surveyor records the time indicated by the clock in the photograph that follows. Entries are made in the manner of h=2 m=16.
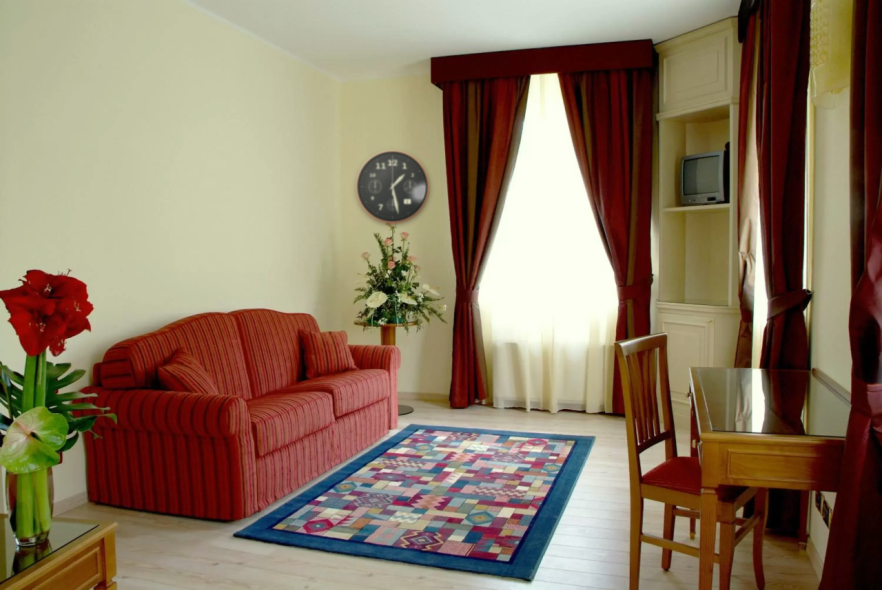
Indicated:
h=1 m=28
